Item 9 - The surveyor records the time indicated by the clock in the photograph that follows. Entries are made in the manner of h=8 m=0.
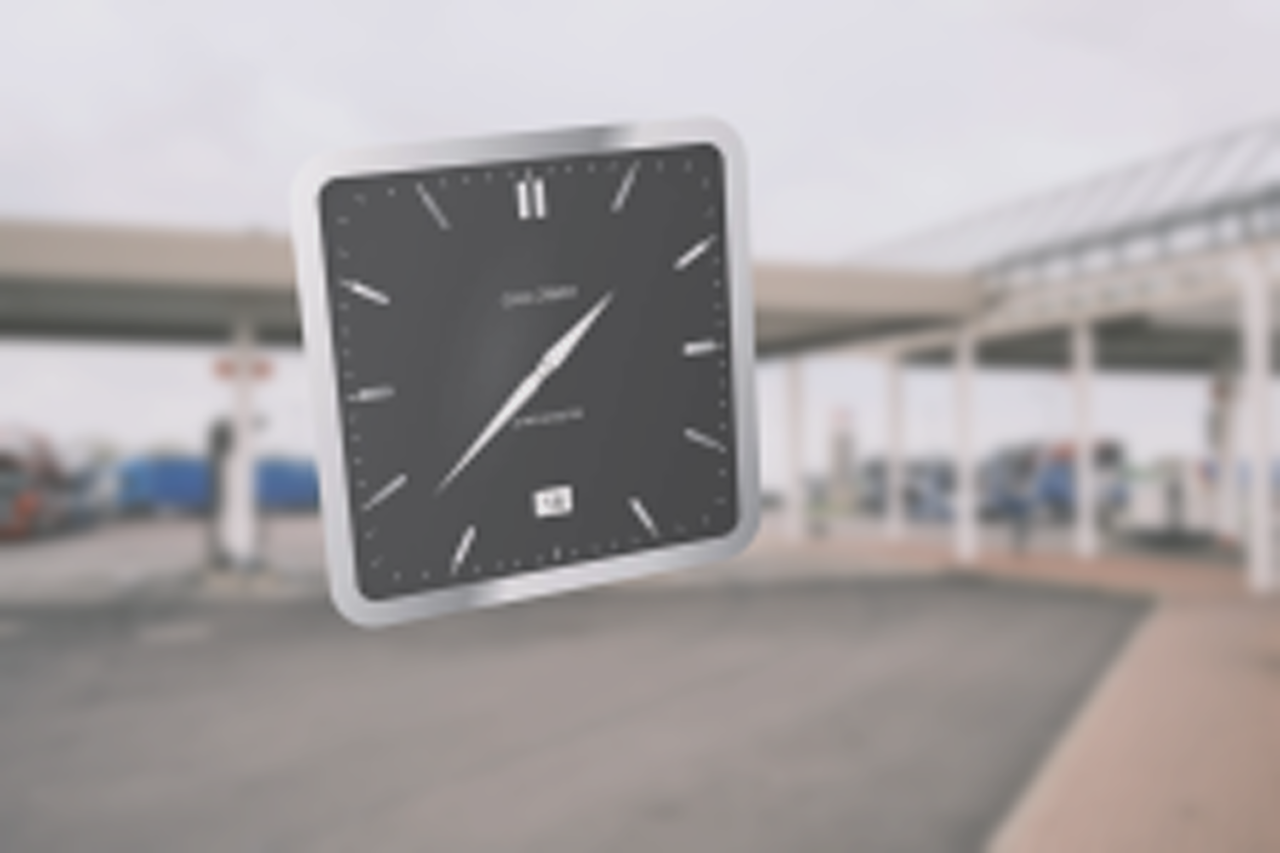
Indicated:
h=1 m=38
